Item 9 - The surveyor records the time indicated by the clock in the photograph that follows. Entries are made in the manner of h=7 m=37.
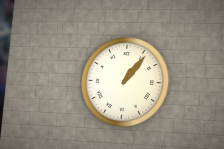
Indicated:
h=1 m=6
